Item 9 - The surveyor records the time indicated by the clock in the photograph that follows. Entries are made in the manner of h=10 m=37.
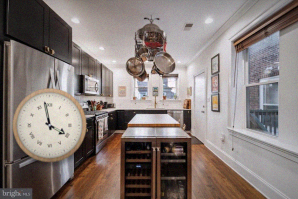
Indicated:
h=3 m=58
